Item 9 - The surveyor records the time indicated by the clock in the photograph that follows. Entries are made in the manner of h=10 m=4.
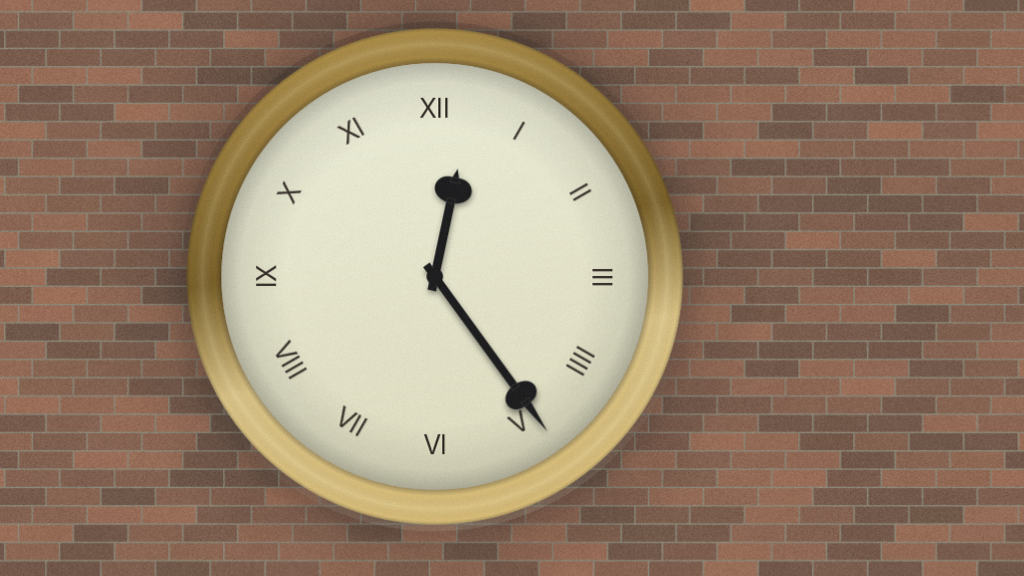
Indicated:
h=12 m=24
